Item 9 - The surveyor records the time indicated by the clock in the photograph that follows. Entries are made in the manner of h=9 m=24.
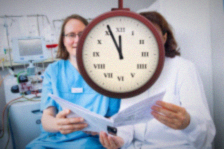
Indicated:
h=11 m=56
